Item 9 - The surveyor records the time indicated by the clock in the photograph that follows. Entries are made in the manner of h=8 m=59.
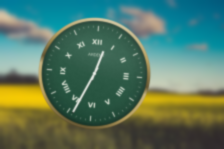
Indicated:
h=12 m=34
